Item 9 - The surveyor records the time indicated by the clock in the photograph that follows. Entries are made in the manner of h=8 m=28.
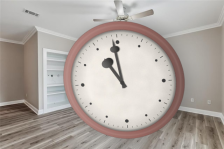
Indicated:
h=10 m=59
